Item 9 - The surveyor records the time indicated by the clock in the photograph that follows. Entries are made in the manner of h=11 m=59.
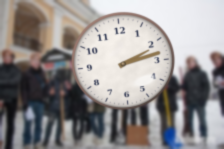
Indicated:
h=2 m=13
